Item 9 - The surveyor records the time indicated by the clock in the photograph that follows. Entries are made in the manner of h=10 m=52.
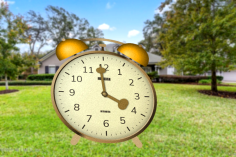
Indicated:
h=3 m=59
